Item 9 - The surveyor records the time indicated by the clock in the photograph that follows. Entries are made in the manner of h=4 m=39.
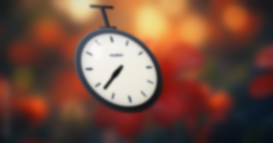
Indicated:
h=7 m=38
